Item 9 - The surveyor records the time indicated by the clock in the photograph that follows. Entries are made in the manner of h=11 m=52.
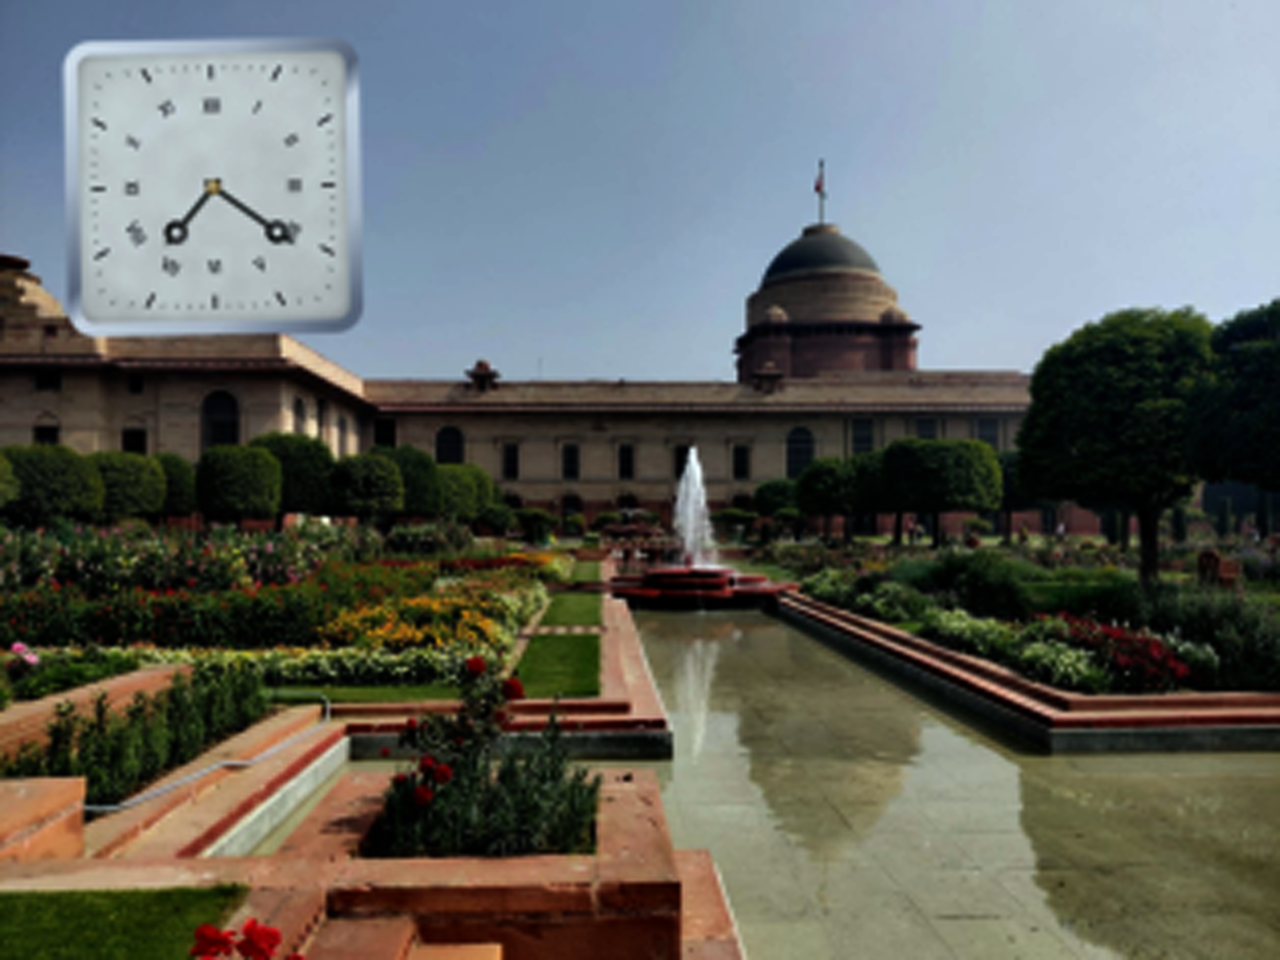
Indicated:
h=7 m=21
